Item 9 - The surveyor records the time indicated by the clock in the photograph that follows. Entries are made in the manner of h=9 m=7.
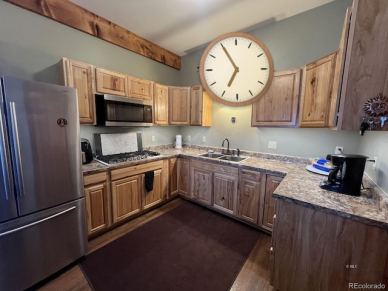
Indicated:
h=6 m=55
